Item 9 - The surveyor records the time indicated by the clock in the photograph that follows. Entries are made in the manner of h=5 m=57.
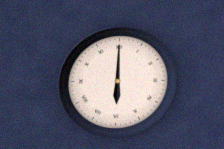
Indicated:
h=6 m=0
